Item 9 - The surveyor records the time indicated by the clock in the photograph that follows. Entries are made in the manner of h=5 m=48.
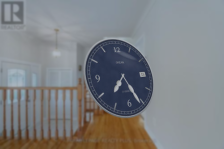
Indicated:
h=7 m=26
